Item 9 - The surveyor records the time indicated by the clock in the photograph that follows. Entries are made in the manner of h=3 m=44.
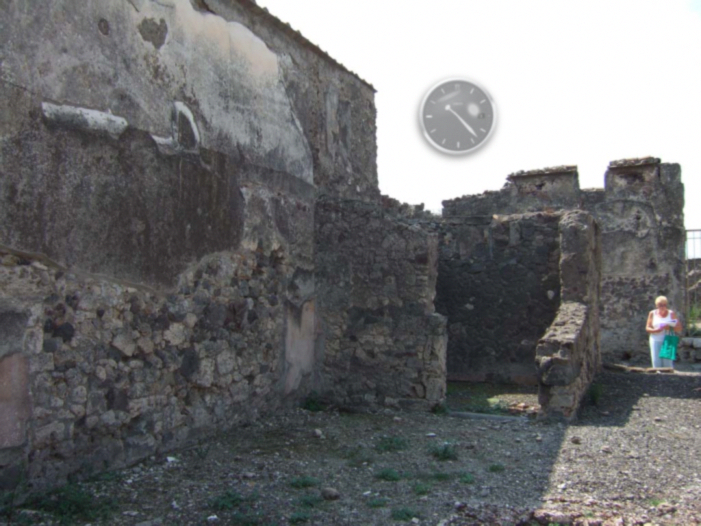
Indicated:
h=10 m=23
